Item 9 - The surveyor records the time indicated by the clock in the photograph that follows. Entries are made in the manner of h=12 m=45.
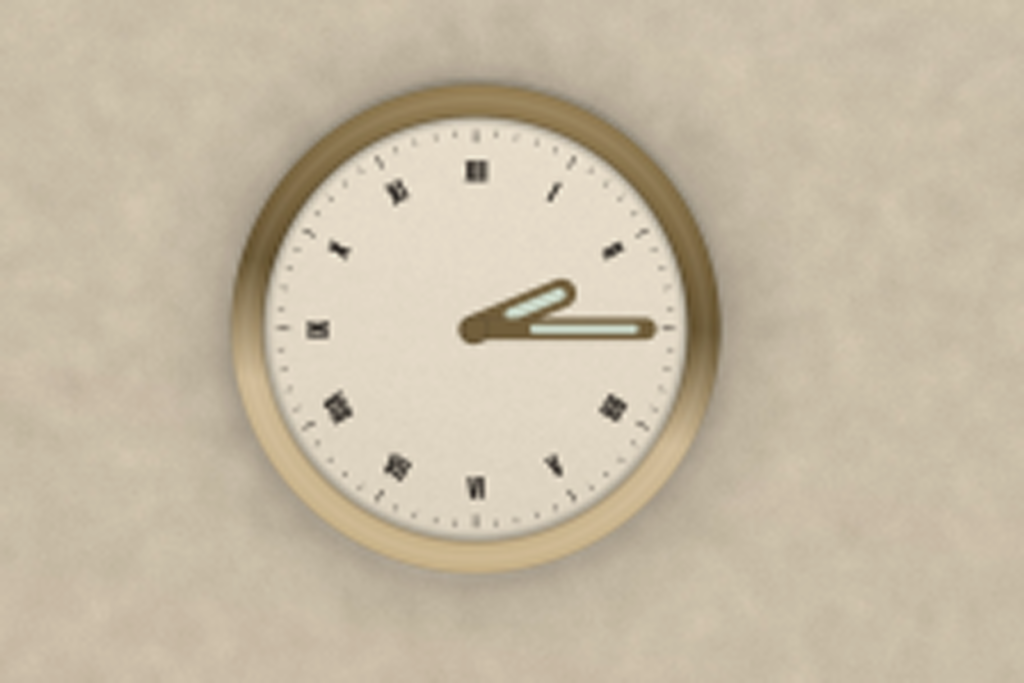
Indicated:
h=2 m=15
